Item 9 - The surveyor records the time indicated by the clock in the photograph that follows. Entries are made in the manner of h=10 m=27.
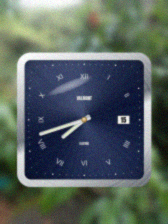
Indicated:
h=7 m=42
